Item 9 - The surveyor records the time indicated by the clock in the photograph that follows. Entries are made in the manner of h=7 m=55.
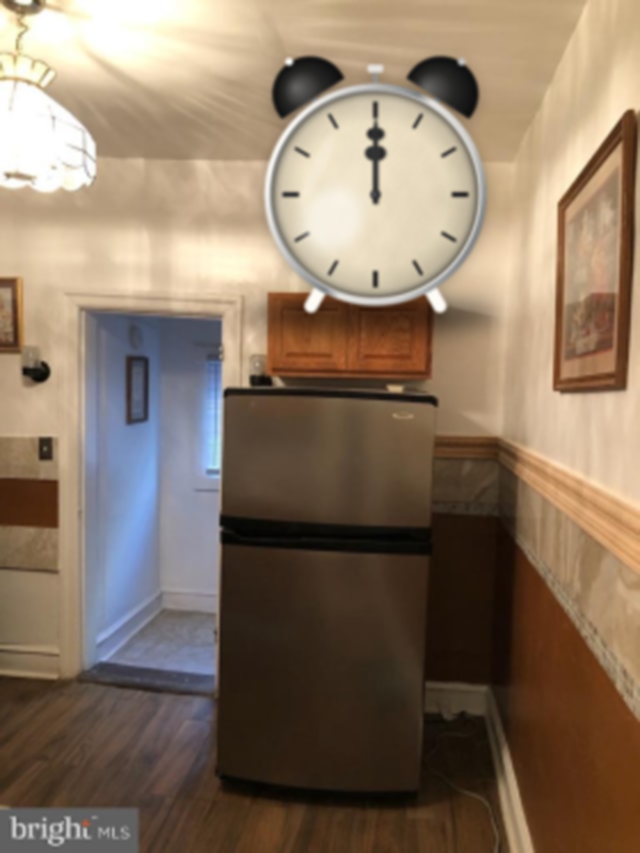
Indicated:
h=12 m=0
